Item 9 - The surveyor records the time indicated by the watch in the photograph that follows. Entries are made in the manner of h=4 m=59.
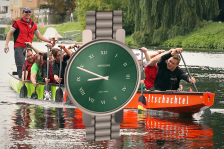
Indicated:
h=8 m=49
